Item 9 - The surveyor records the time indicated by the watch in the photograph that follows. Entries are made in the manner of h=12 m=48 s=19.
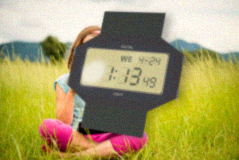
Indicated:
h=1 m=13 s=49
